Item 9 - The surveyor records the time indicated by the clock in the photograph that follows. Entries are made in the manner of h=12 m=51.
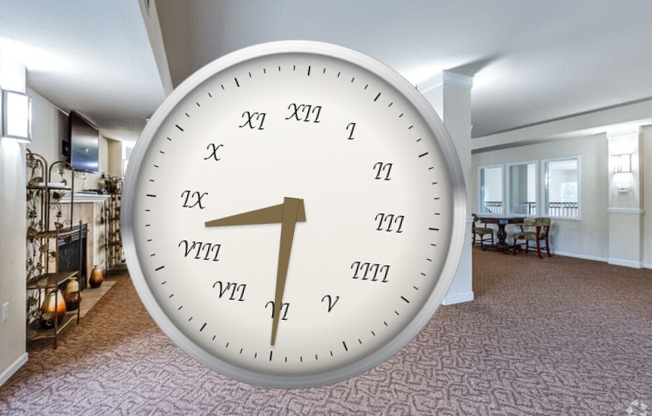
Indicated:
h=8 m=30
